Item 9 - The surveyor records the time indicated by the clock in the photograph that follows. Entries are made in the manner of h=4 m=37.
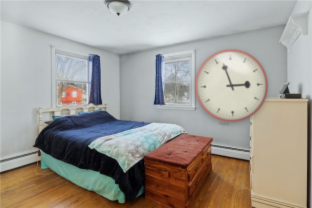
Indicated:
h=2 m=57
